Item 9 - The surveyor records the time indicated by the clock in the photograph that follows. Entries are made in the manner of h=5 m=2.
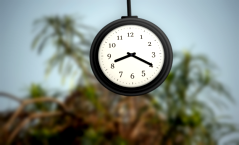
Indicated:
h=8 m=20
